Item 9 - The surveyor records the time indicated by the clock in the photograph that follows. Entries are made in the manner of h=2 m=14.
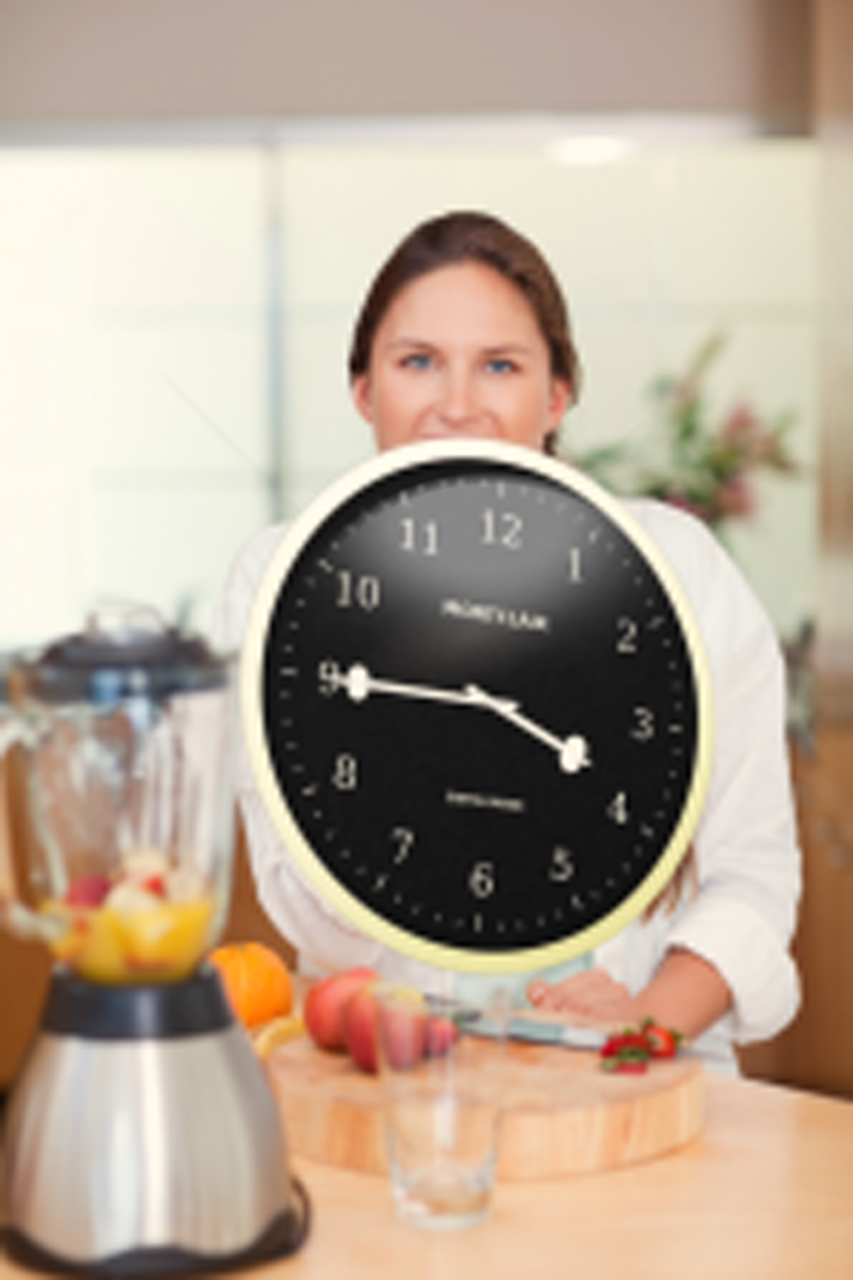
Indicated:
h=3 m=45
